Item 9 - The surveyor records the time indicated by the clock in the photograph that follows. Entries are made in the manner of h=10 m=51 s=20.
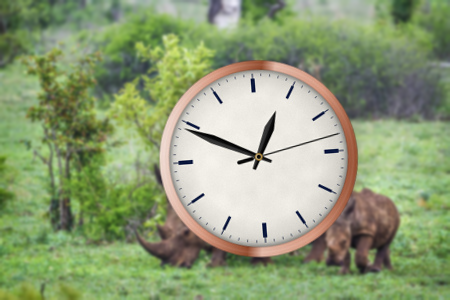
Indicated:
h=12 m=49 s=13
